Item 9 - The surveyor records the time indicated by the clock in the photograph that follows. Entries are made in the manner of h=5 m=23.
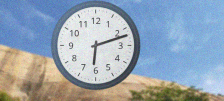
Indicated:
h=6 m=12
